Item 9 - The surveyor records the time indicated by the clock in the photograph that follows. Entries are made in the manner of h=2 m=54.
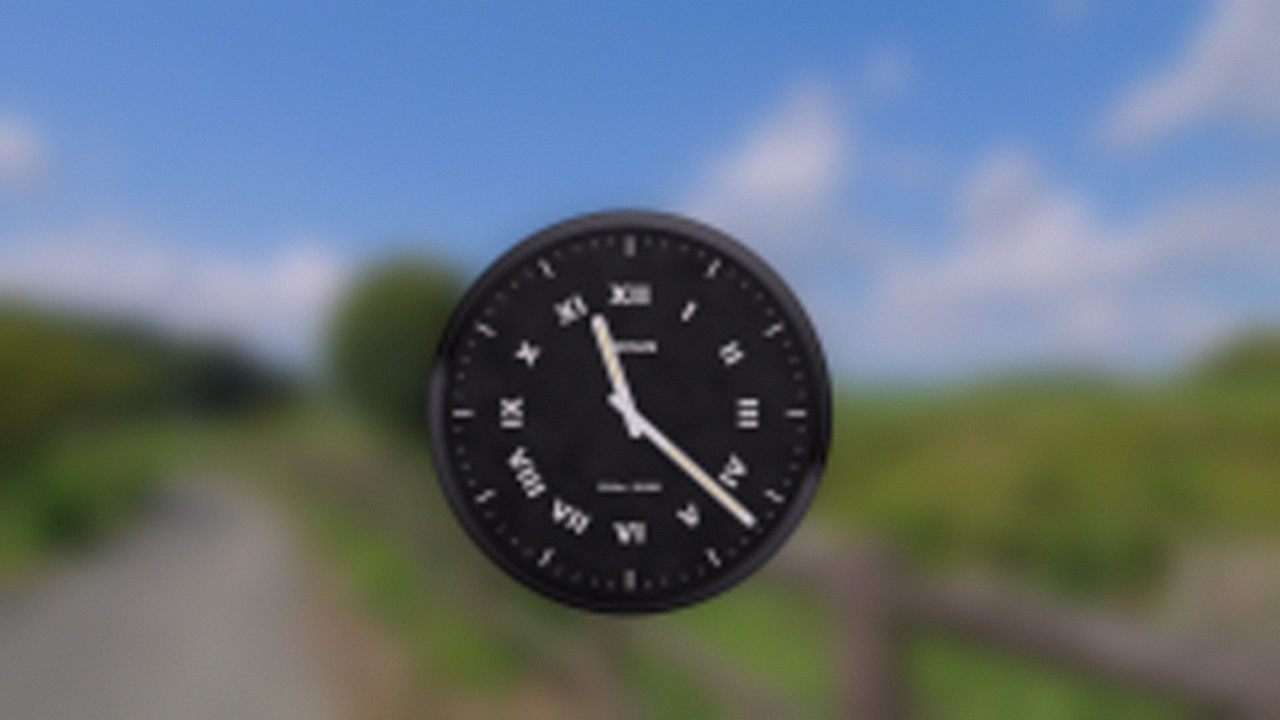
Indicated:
h=11 m=22
